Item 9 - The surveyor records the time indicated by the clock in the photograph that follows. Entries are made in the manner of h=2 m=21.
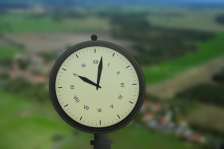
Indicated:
h=10 m=2
